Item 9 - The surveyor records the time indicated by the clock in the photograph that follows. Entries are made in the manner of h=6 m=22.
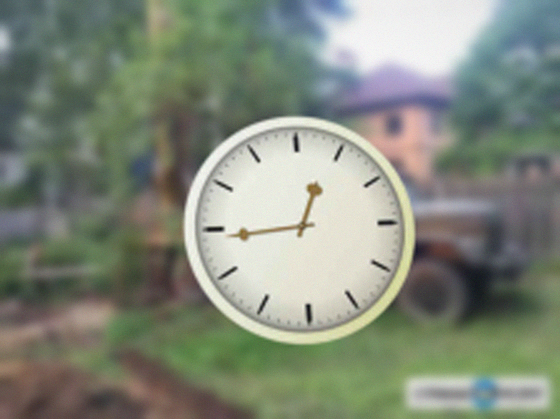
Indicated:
h=12 m=44
